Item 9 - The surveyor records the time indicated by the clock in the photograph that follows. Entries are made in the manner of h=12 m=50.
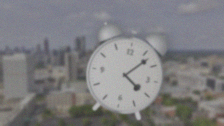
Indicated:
h=4 m=7
